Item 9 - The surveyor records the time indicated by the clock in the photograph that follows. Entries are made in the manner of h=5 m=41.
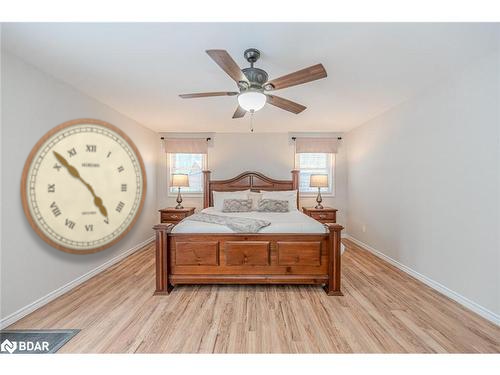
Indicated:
h=4 m=52
